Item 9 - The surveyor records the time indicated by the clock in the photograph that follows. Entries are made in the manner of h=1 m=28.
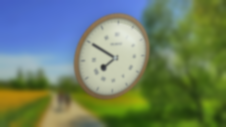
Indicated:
h=7 m=50
